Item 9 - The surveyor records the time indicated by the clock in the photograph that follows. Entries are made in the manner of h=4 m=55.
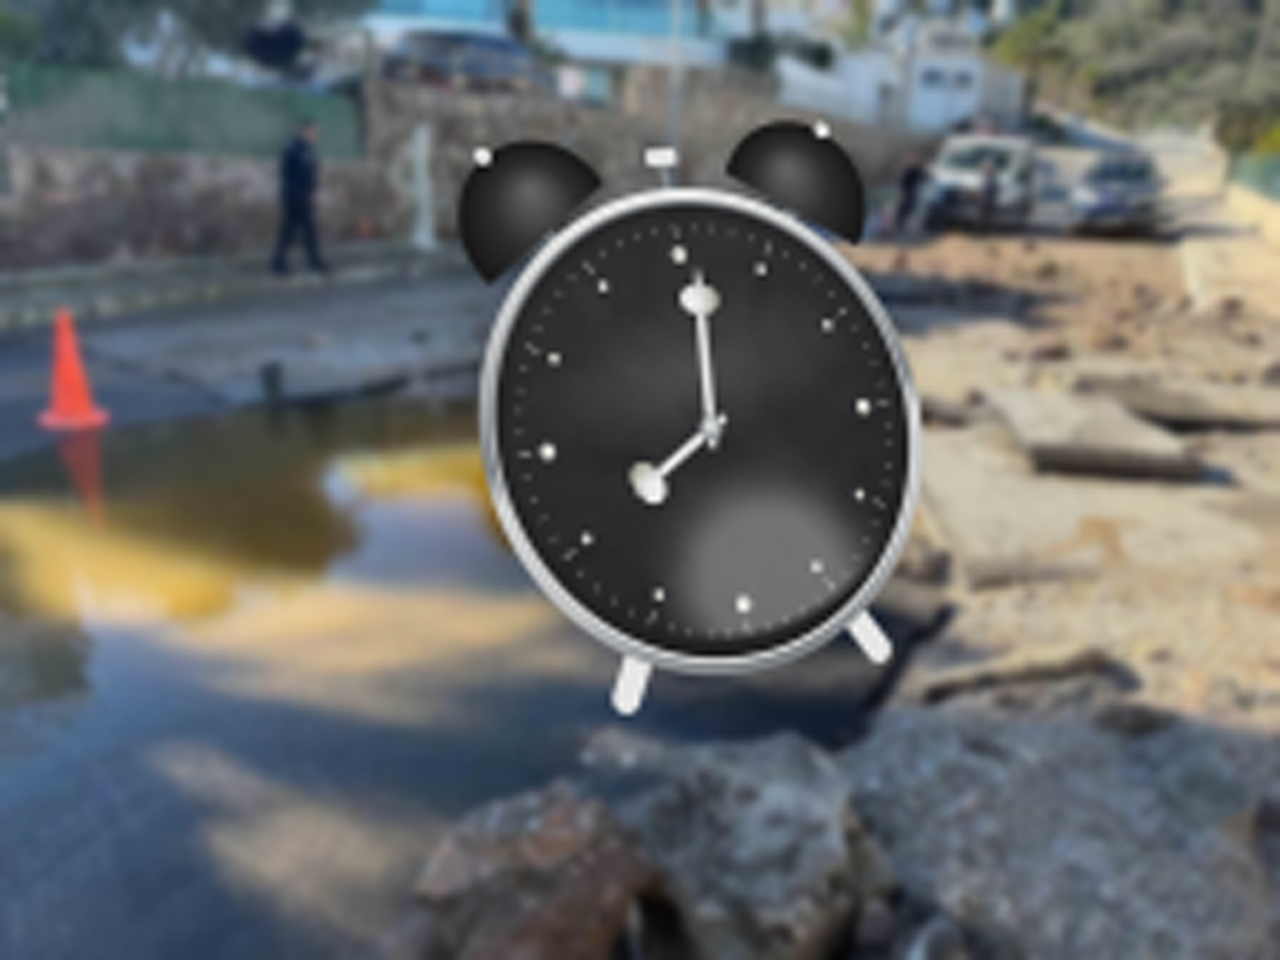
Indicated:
h=8 m=1
